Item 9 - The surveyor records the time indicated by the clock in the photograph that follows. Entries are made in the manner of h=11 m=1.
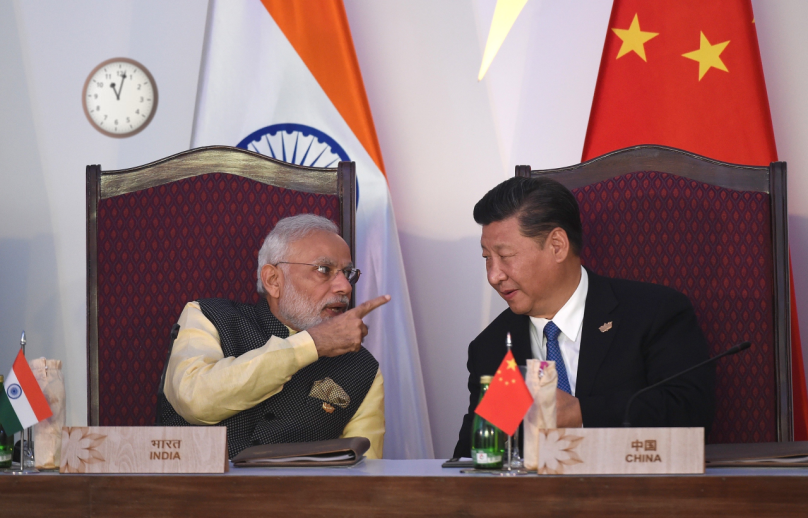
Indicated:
h=11 m=2
